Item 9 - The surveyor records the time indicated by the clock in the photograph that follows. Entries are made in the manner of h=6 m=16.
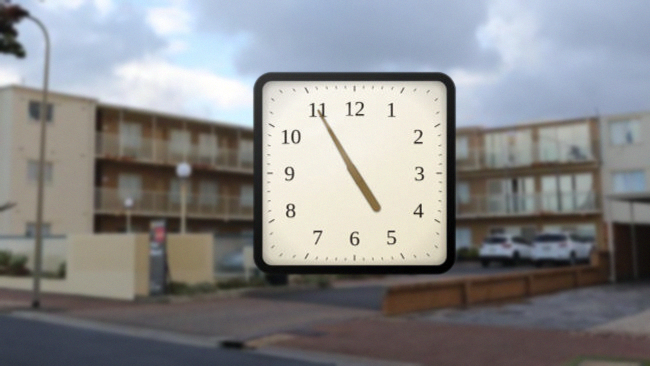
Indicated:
h=4 m=55
